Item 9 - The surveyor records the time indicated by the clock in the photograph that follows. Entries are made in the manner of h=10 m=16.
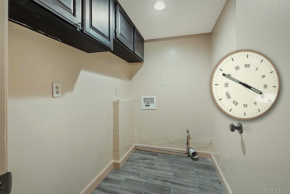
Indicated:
h=3 m=49
